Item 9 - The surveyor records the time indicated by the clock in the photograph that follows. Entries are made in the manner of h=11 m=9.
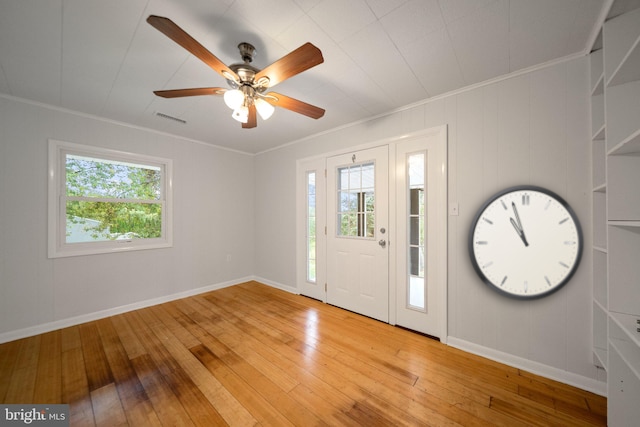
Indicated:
h=10 m=57
